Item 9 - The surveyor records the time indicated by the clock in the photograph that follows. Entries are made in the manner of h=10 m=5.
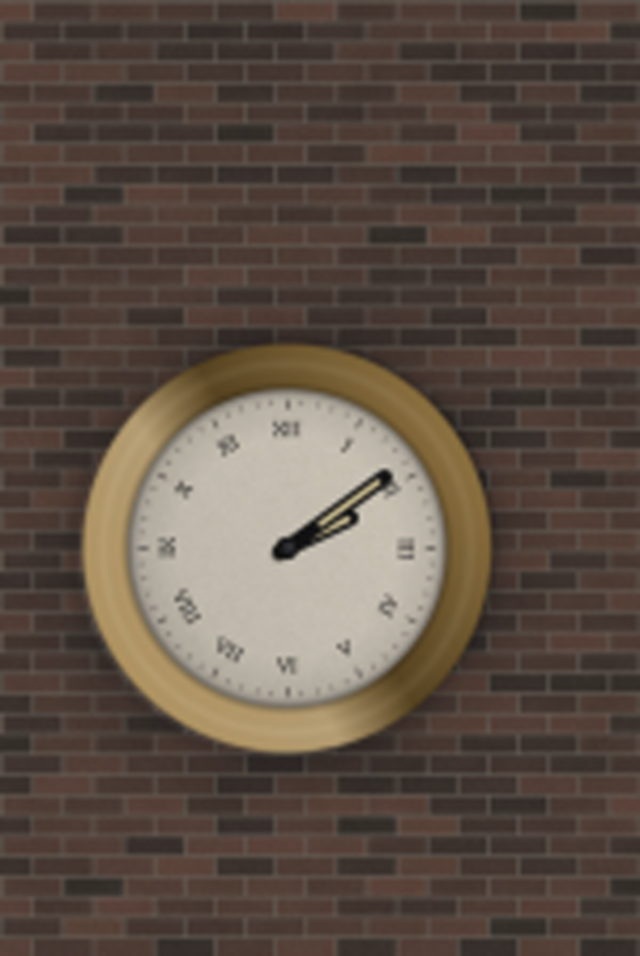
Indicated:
h=2 m=9
